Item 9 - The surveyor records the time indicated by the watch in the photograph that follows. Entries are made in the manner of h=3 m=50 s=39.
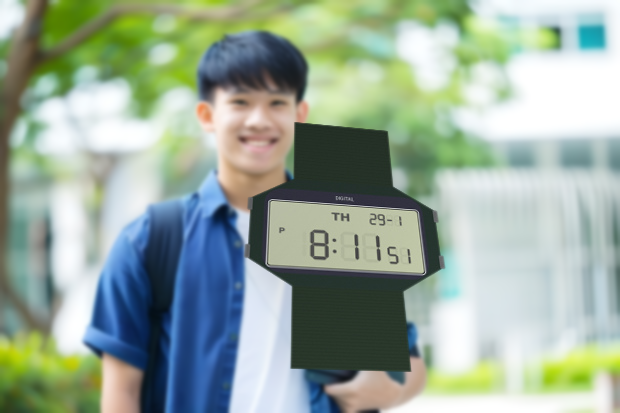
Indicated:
h=8 m=11 s=51
